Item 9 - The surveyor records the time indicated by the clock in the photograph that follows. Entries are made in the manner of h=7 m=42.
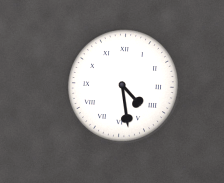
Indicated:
h=4 m=28
